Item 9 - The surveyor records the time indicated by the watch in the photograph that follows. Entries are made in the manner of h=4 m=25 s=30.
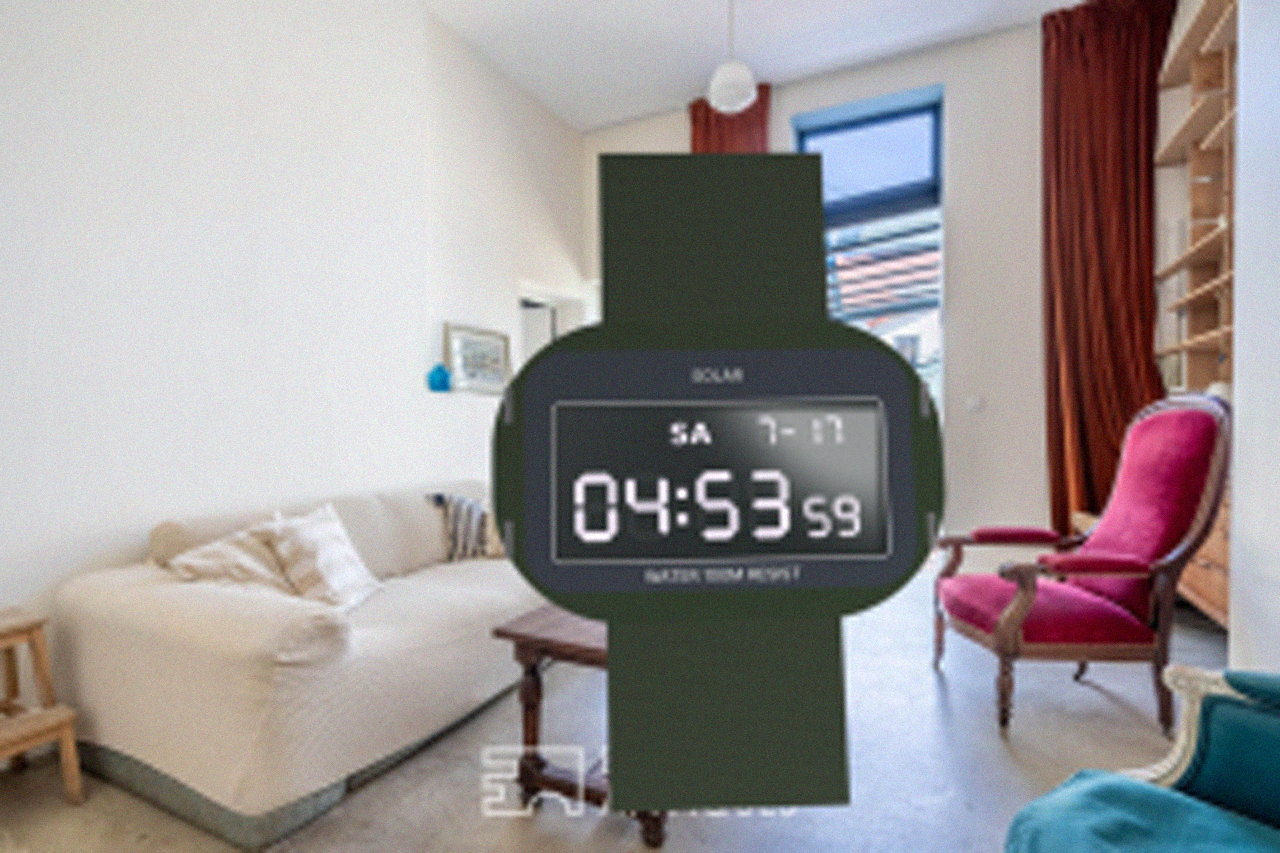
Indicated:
h=4 m=53 s=59
